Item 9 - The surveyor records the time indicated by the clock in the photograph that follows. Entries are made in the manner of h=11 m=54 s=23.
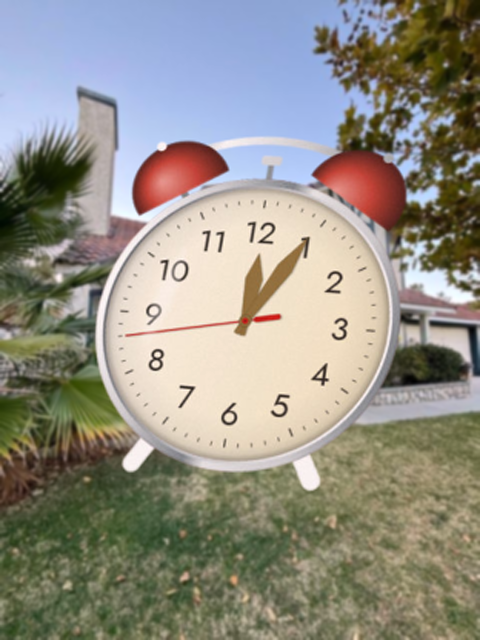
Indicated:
h=12 m=4 s=43
